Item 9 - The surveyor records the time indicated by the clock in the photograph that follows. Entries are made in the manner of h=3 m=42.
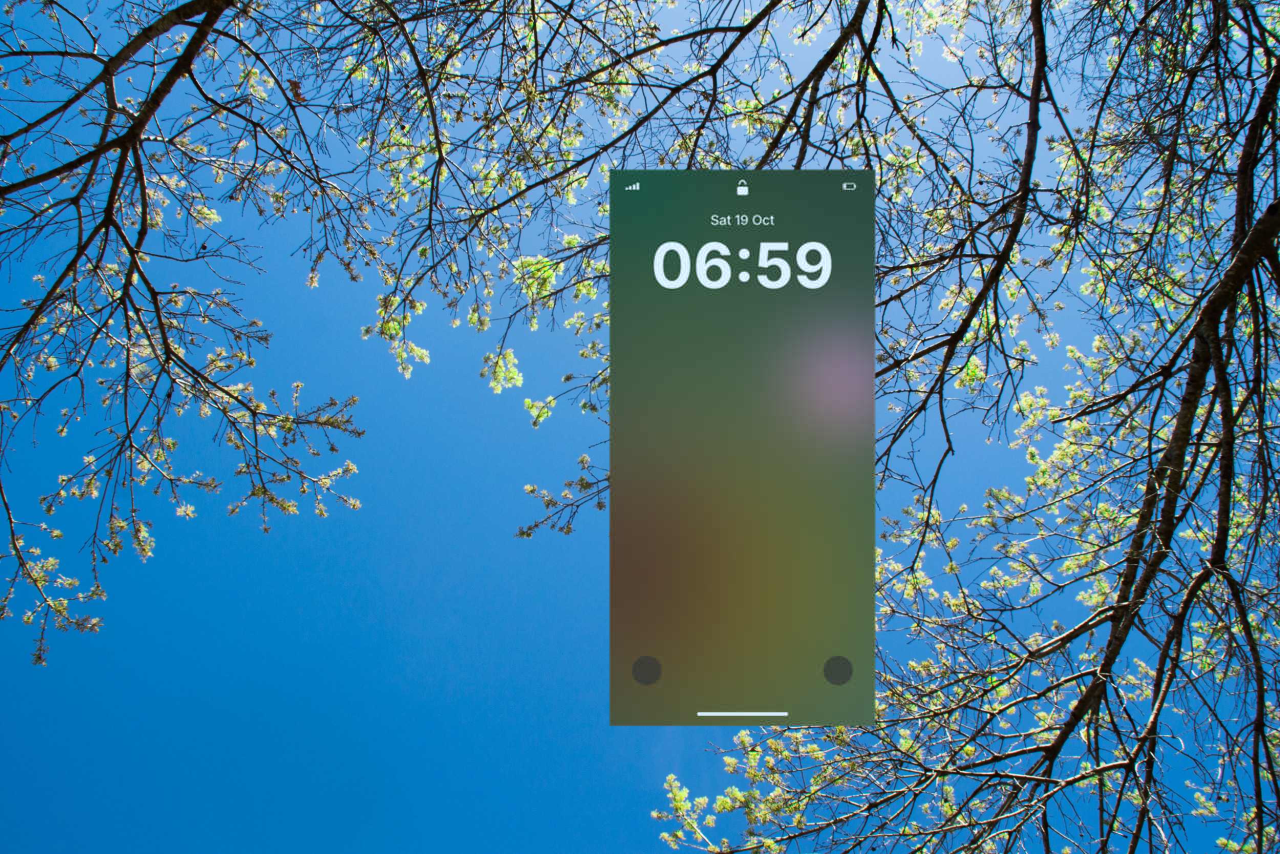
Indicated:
h=6 m=59
